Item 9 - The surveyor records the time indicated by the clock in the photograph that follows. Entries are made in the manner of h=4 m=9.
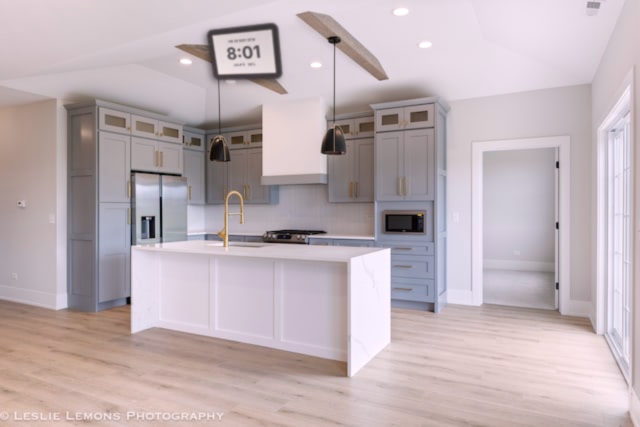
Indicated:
h=8 m=1
